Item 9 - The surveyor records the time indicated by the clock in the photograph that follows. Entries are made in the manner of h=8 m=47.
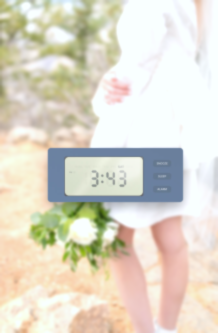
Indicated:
h=3 m=43
